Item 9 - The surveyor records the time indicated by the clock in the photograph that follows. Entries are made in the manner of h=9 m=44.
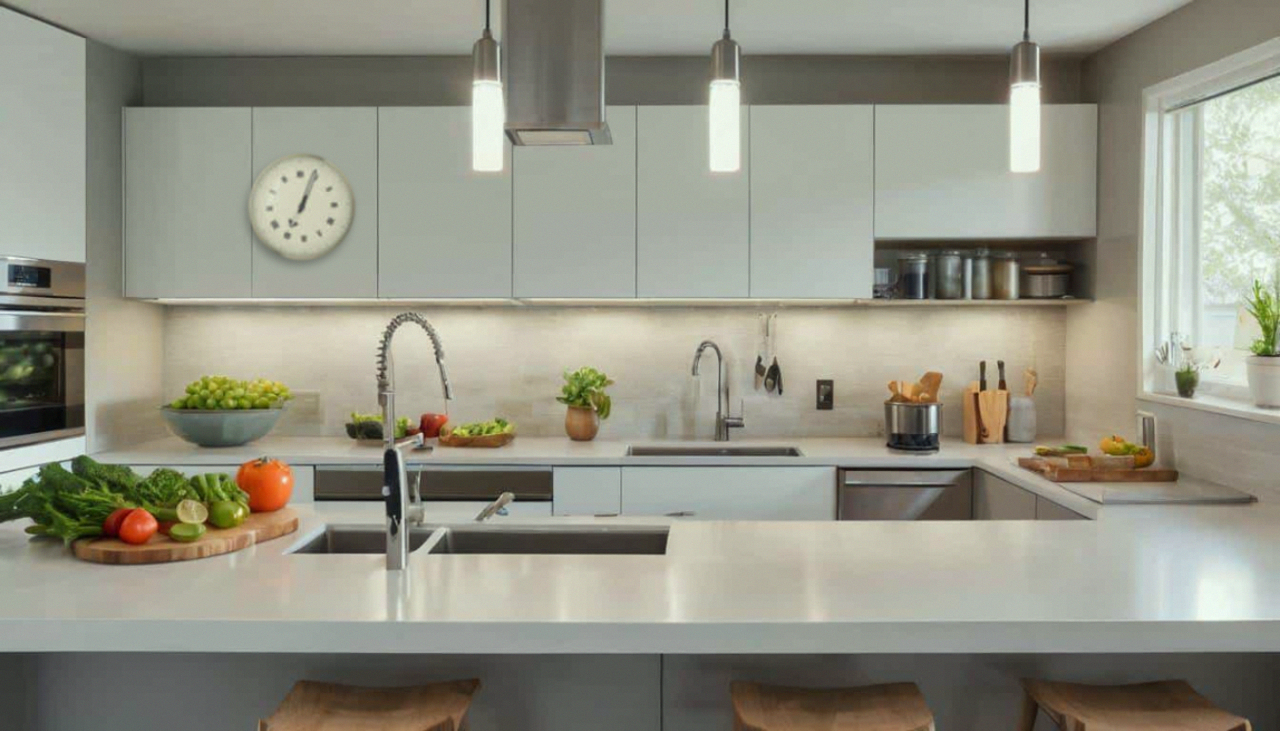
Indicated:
h=7 m=4
